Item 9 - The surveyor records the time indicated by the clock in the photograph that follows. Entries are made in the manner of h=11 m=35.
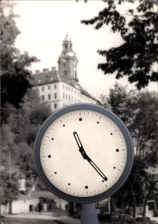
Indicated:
h=11 m=24
